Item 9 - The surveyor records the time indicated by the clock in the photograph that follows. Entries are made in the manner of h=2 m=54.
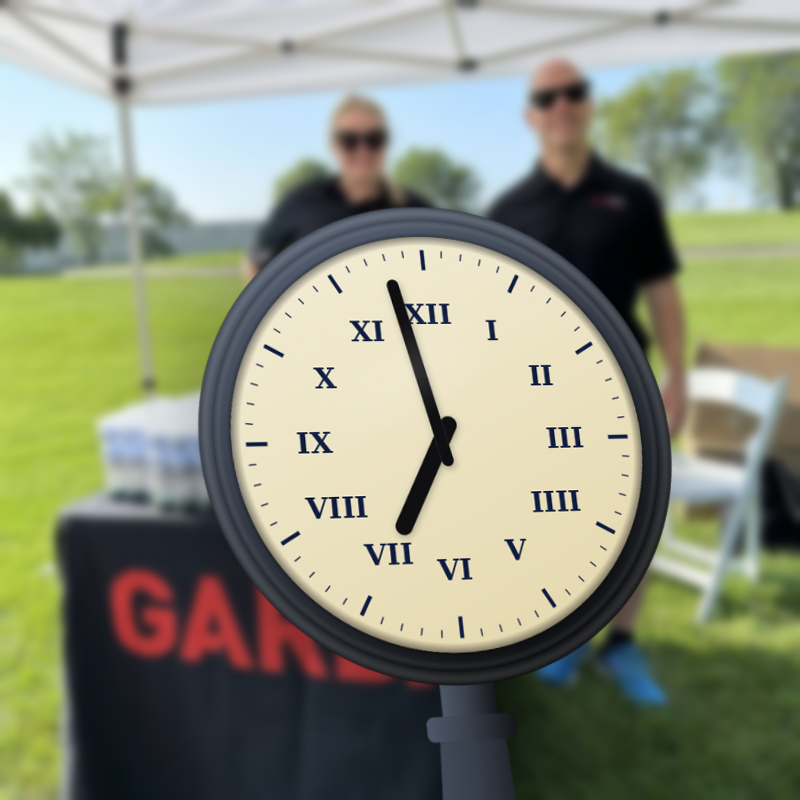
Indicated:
h=6 m=58
